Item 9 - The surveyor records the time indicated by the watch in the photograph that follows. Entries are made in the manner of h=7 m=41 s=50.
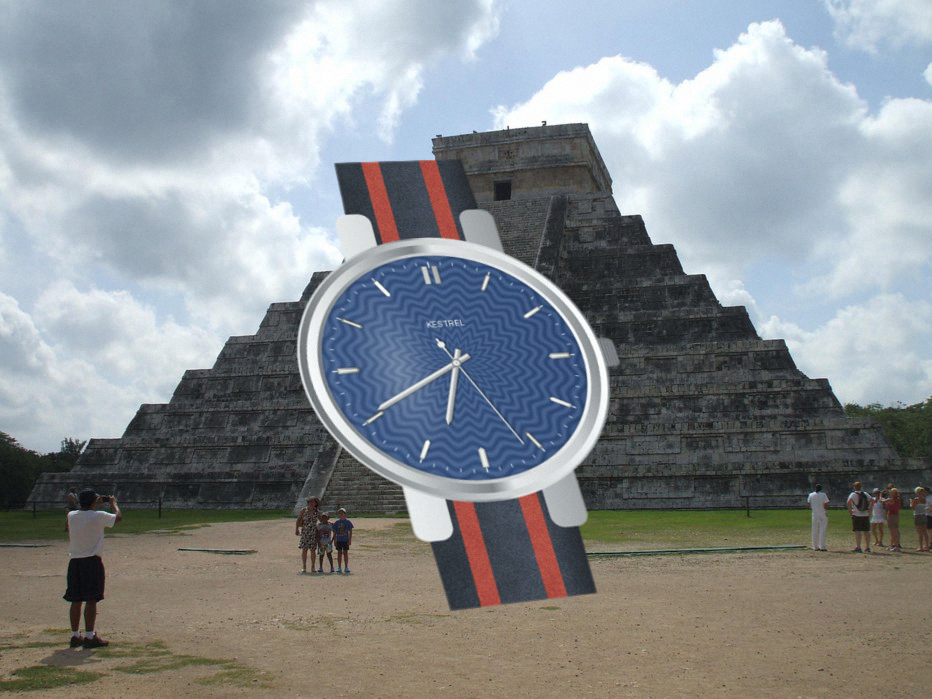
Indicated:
h=6 m=40 s=26
